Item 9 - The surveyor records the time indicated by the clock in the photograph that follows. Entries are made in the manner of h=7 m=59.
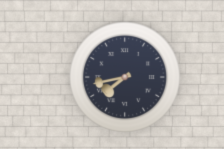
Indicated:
h=7 m=43
